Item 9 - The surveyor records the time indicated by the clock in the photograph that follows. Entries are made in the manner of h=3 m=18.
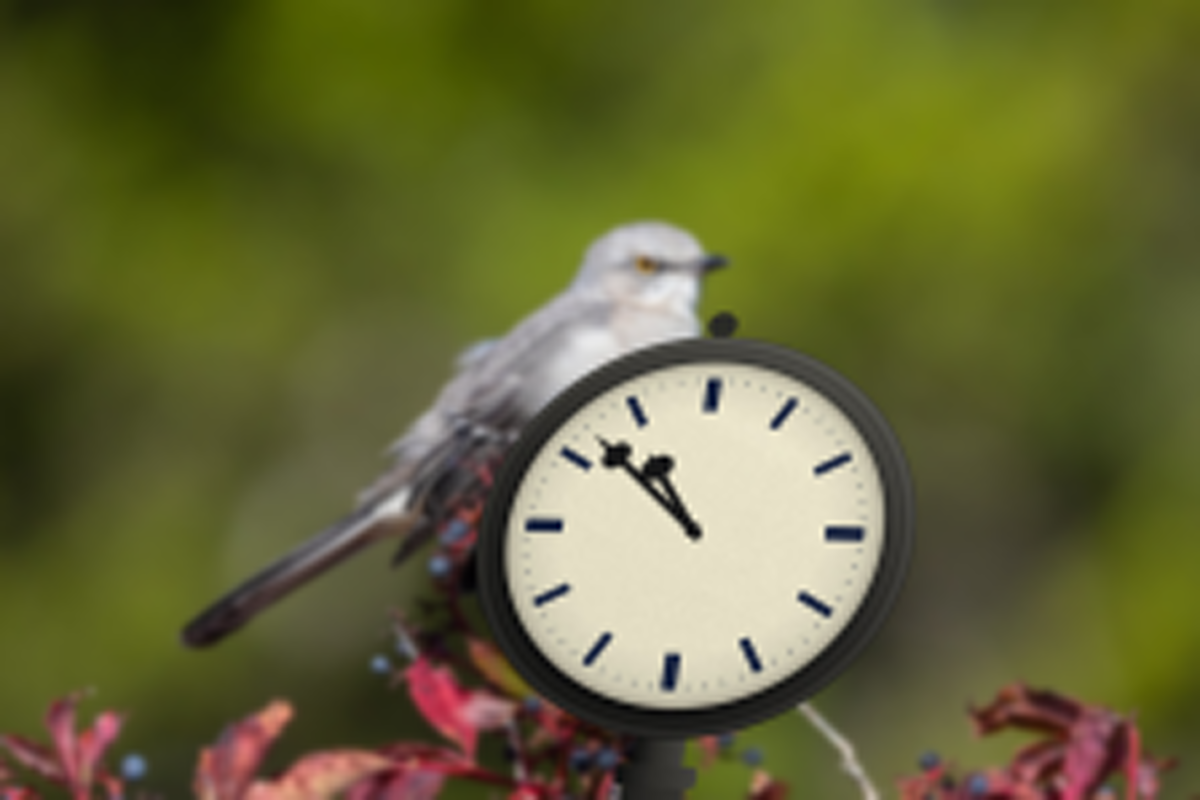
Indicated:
h=10 m=52
